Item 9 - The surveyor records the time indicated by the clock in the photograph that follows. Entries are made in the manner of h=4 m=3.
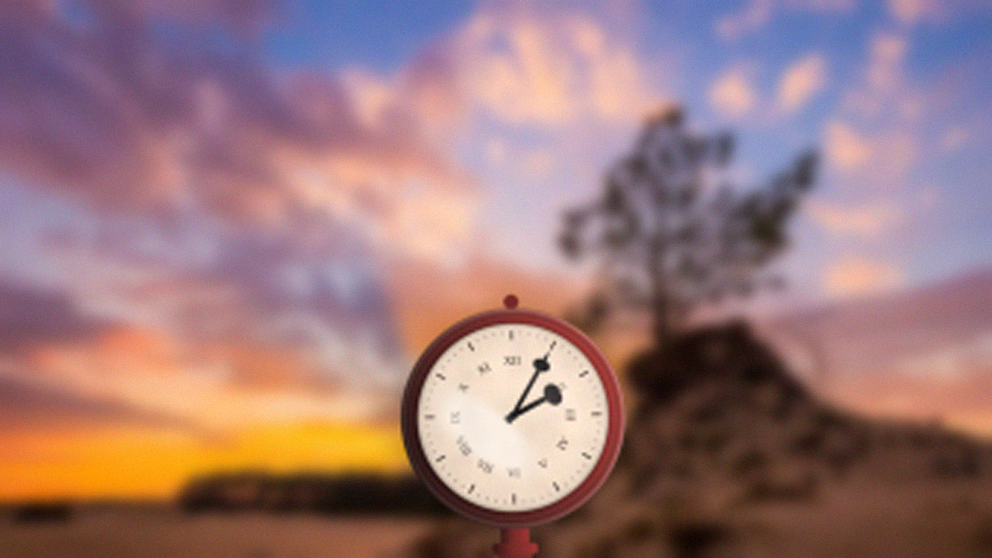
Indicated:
h=2 m=5
